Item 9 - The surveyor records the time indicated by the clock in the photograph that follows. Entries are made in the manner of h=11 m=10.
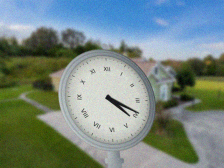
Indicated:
h=4 m=19
